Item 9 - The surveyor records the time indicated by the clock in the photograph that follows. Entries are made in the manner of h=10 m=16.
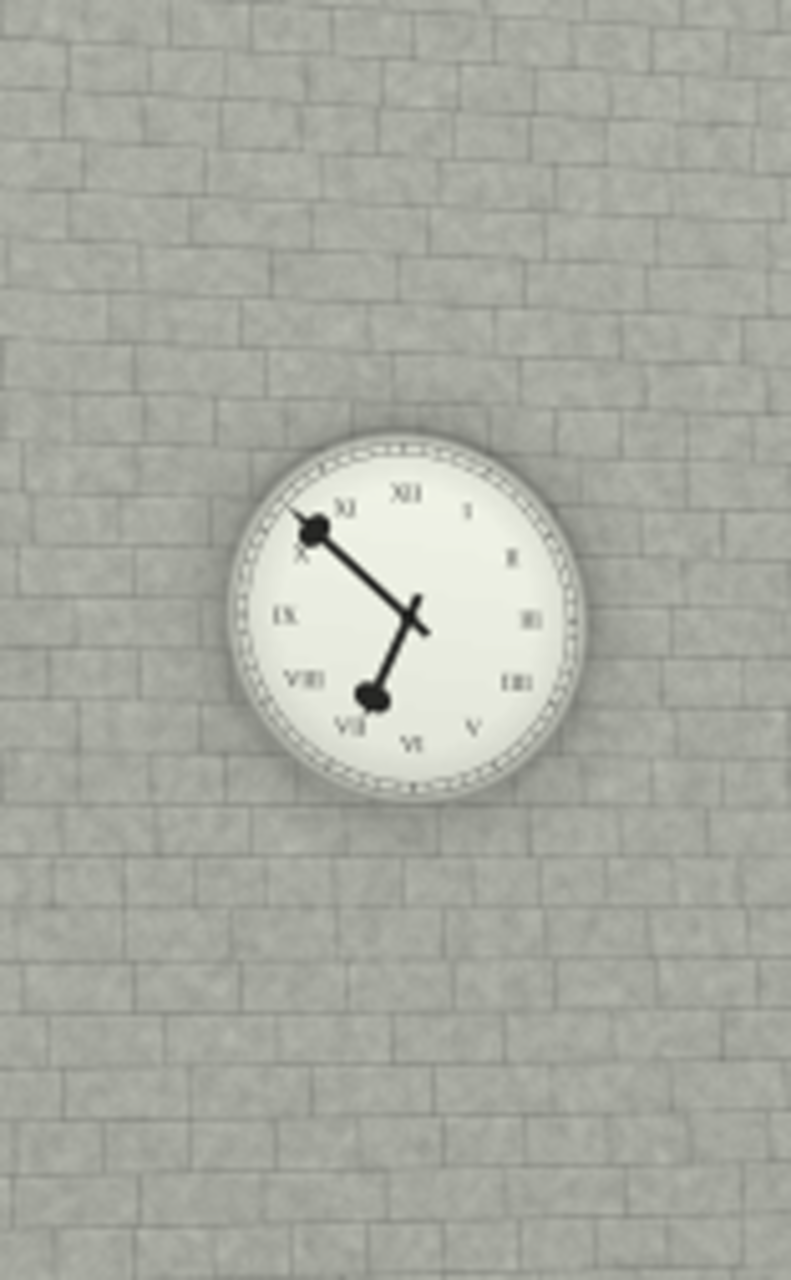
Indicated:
h=6 m=52
